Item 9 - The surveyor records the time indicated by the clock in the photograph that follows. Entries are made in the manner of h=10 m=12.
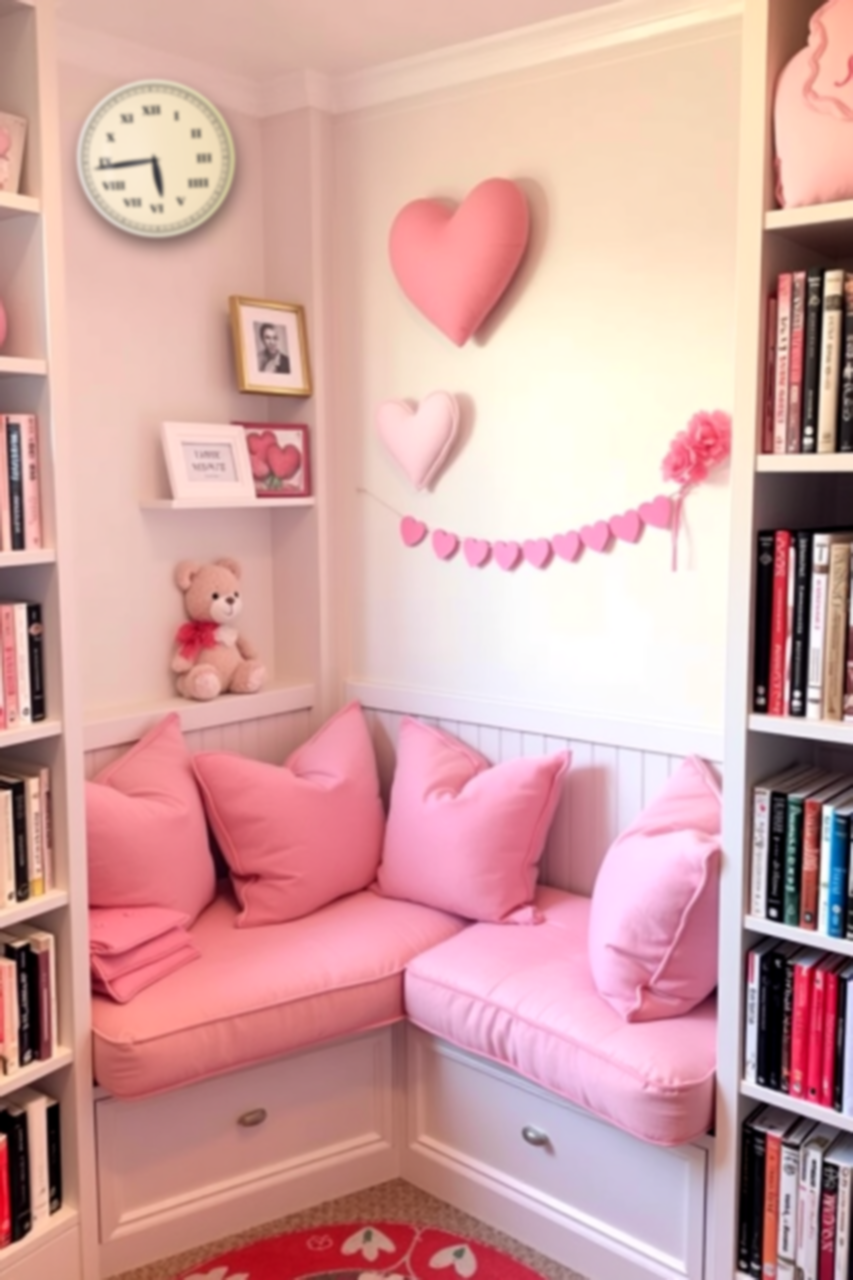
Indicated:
h=5 m=44
